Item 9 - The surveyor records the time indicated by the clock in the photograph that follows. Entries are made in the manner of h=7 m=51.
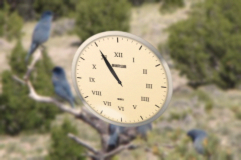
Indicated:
h=10 m=55
